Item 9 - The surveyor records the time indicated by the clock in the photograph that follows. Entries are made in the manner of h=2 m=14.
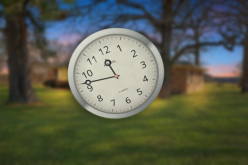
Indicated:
h=11 m=47
